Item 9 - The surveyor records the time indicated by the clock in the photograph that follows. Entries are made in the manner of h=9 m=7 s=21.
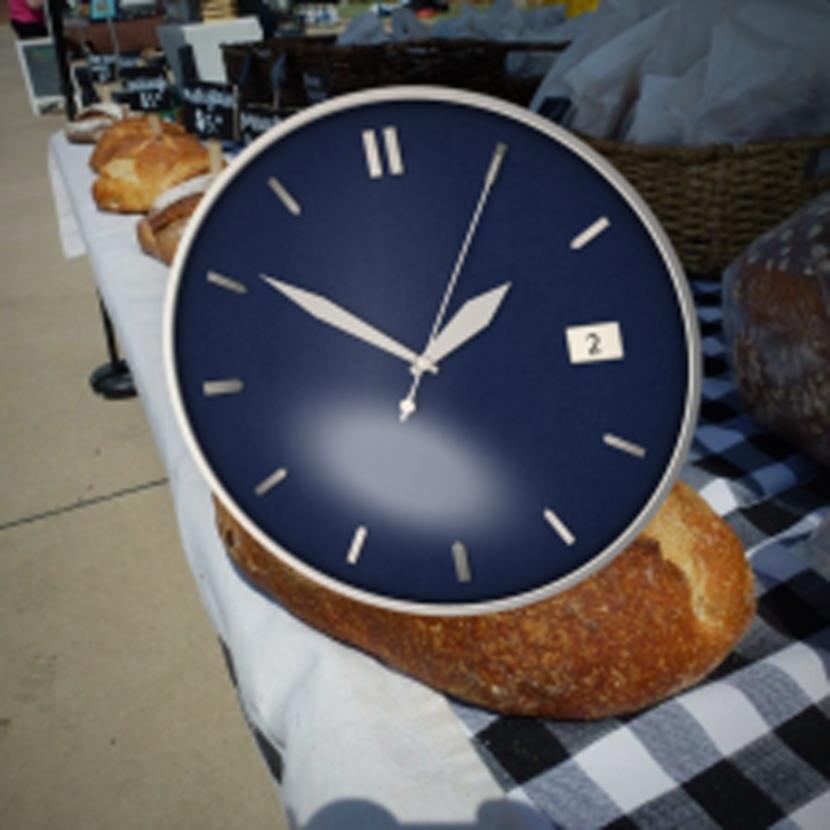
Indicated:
h=1 m=51 s=5
